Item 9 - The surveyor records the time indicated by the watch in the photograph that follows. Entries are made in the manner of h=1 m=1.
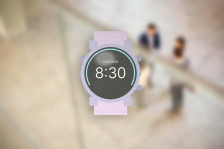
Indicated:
h=8 m=30
